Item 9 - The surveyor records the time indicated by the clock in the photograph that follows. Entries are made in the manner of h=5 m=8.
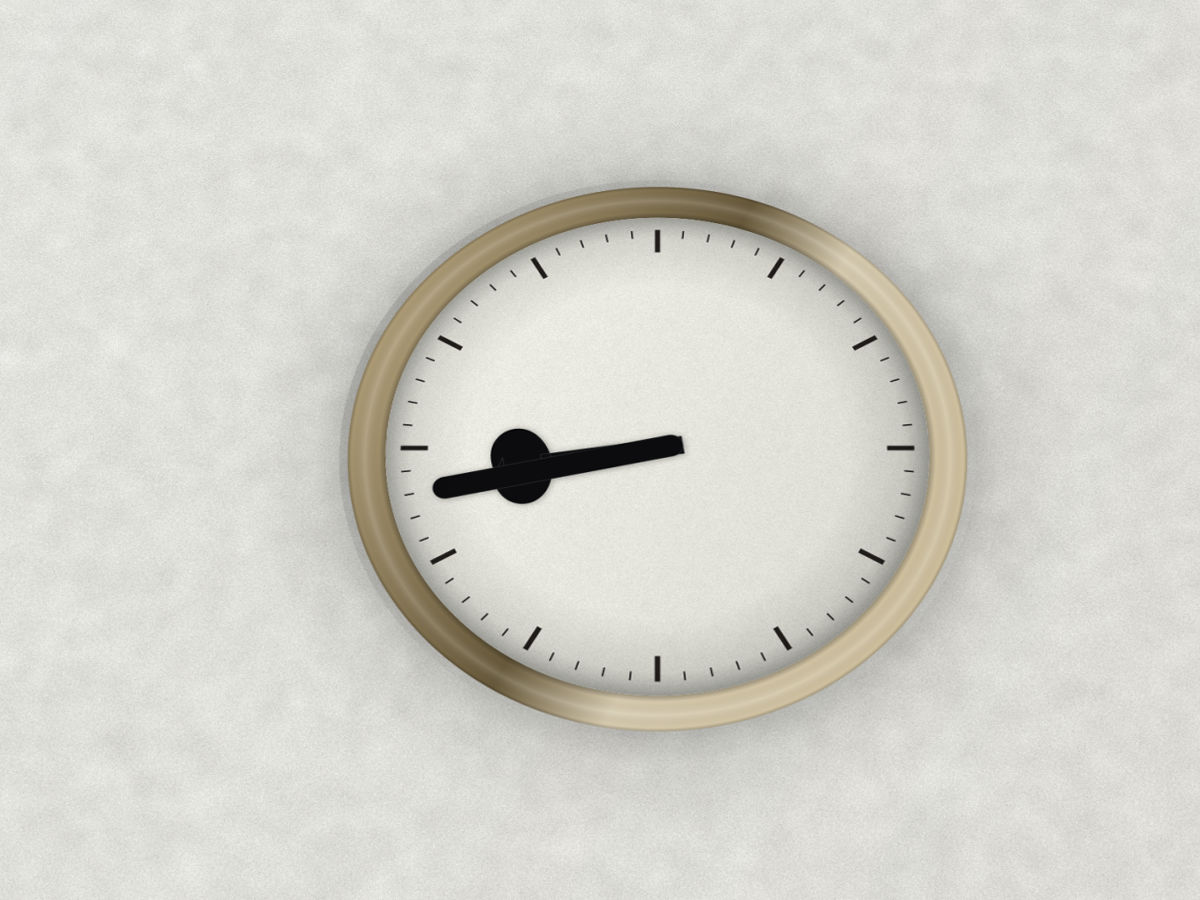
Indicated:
h=8 m=43
